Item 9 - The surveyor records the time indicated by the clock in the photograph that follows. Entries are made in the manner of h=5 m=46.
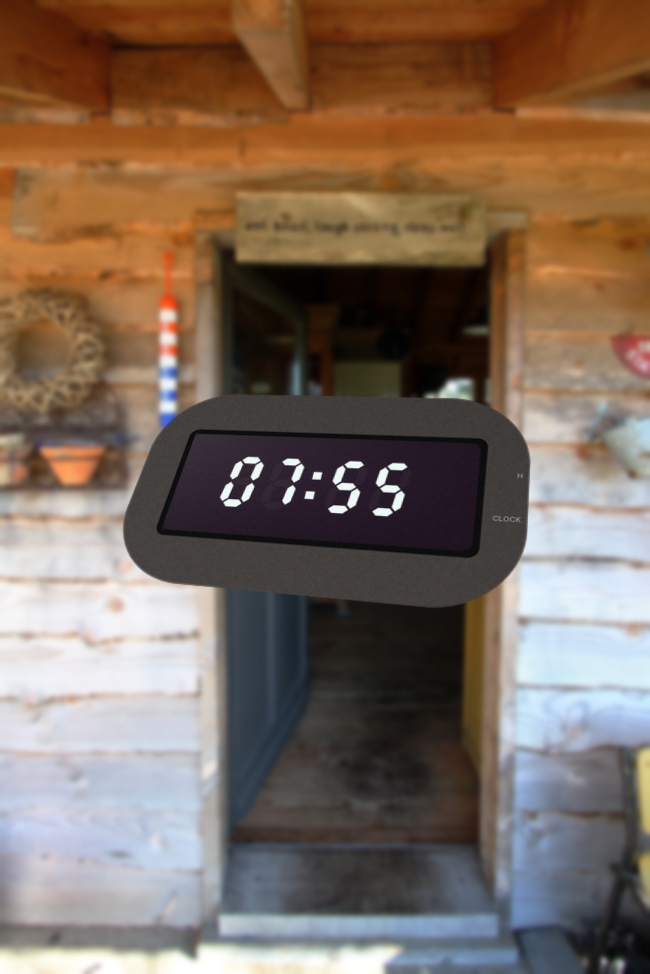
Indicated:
h=7 m=55
